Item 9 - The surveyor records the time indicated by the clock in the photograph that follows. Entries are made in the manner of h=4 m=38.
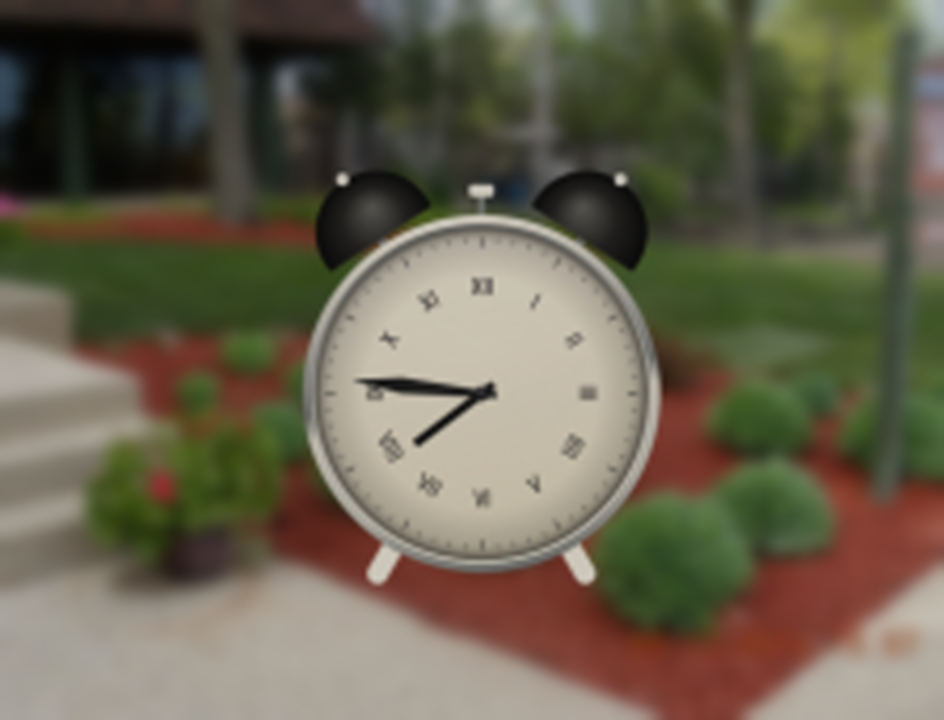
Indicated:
h=7 m=46
